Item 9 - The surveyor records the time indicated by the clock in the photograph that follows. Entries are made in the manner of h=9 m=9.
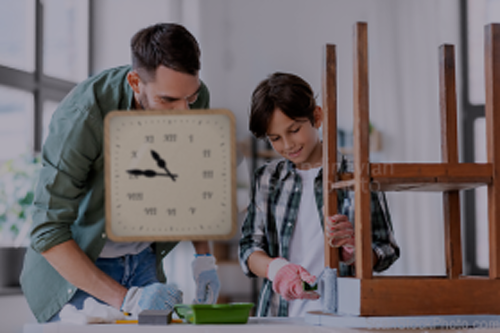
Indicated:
h=10 m=46
